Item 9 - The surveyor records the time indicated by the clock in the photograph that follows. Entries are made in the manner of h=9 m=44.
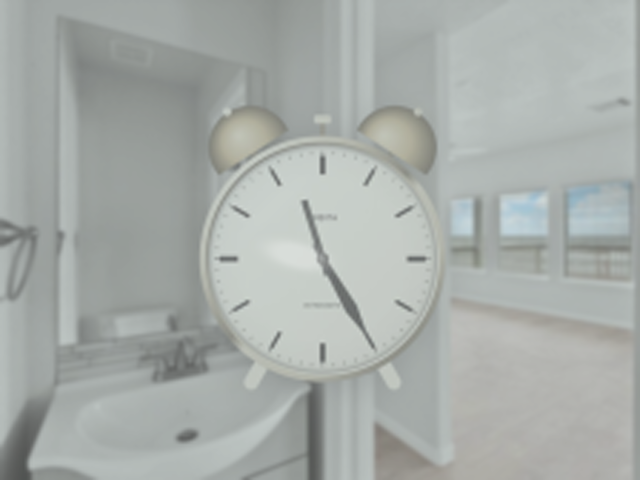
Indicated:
h=11 m=25
